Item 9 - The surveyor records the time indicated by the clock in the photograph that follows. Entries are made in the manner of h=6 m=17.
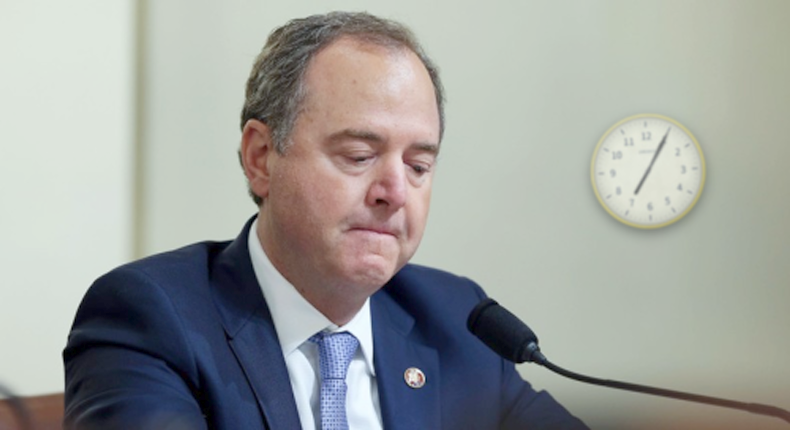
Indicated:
h=7 m=5
